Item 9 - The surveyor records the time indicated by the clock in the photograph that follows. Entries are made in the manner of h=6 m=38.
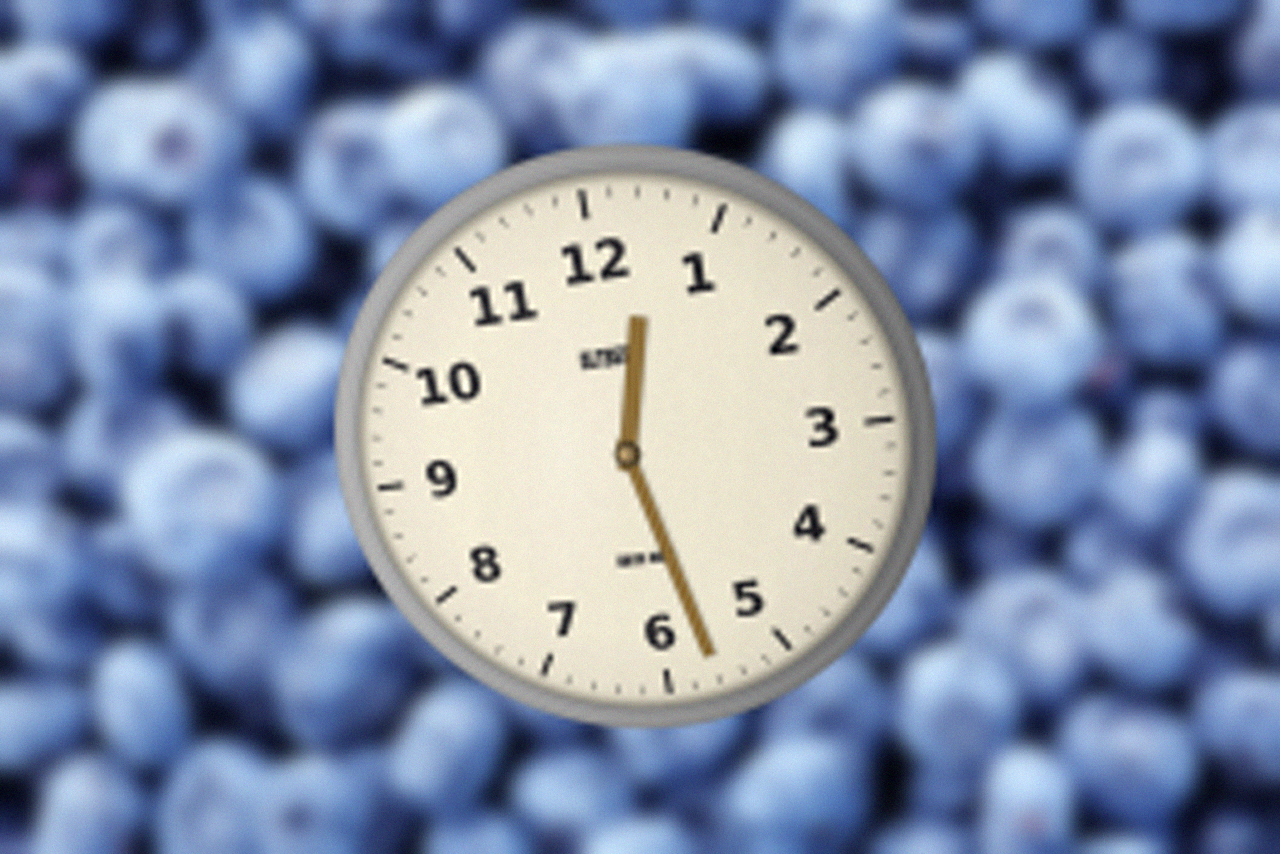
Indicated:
h=12 m=28
